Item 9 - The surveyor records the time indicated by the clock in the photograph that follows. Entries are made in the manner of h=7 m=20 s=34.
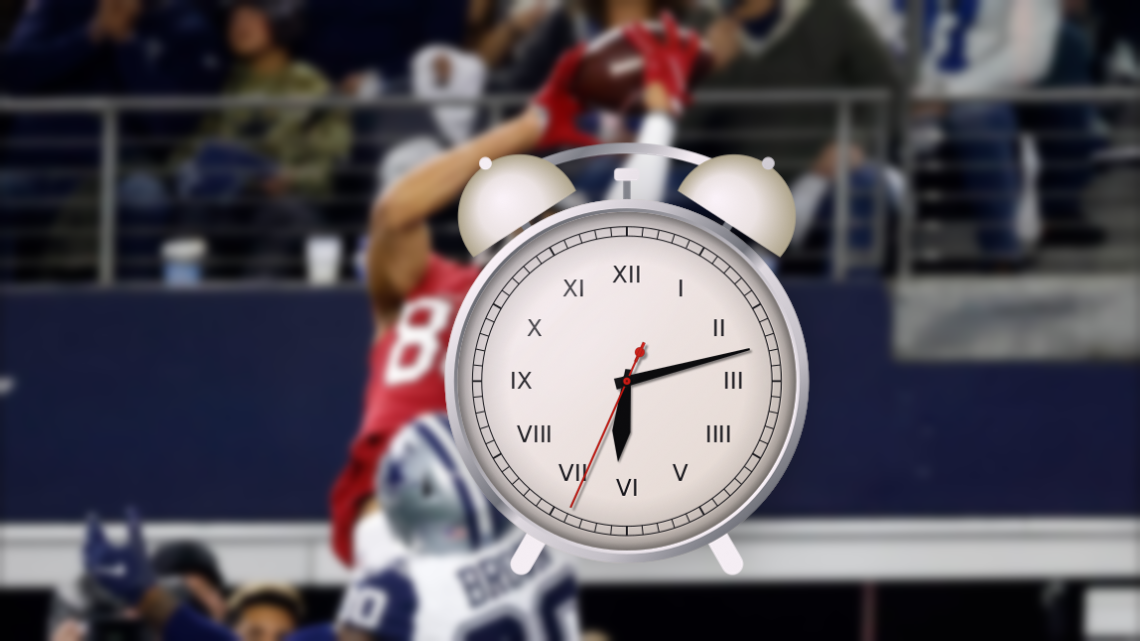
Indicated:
h=6 m=12 s=34
